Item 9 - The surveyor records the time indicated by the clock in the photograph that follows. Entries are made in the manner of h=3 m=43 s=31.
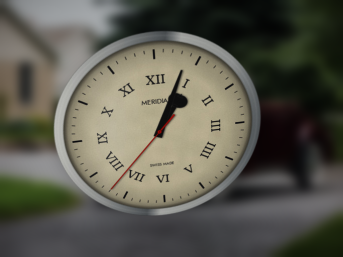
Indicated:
h=1 m=3 s=37
